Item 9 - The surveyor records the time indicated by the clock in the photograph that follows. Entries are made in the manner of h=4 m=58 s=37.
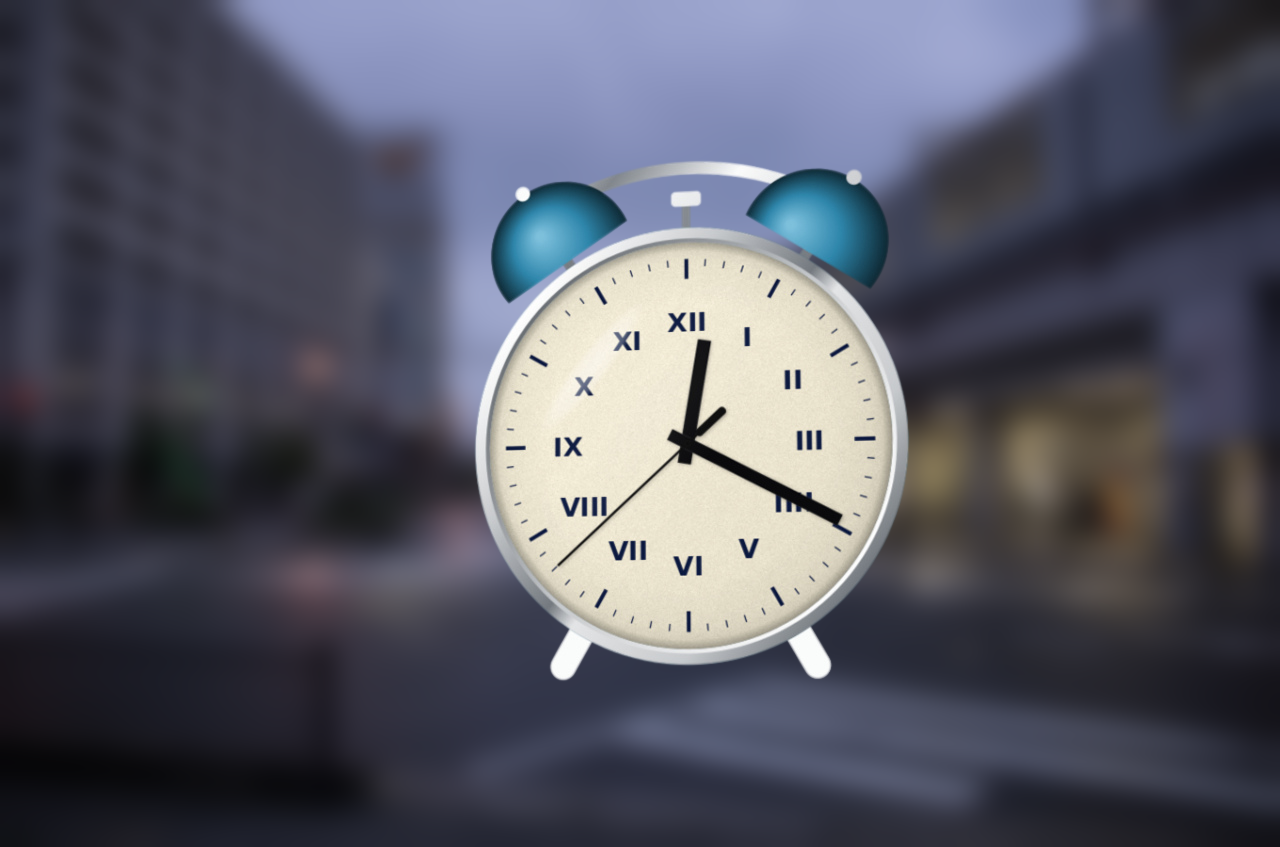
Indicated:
h=12 m=19 s=38
